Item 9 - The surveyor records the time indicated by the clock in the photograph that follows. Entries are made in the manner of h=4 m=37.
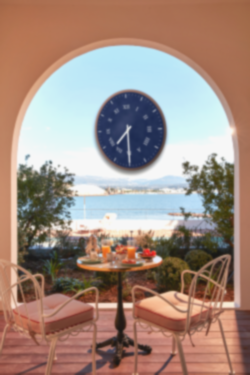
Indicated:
h=7 m=30
